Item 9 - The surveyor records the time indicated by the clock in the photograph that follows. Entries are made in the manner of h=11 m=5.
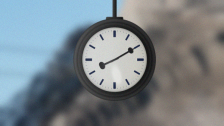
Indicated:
h=8 m=10
